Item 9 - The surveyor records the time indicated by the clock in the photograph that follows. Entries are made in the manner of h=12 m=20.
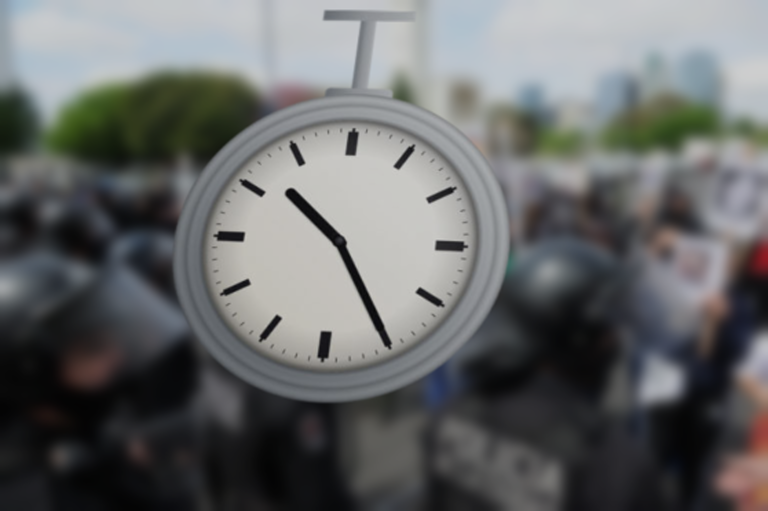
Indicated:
h=10 m=25
